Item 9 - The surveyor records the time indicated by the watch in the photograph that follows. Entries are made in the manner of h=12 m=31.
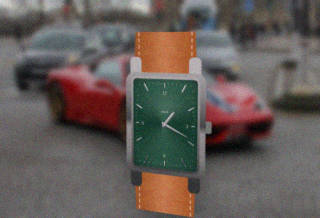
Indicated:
h=1 m=19
